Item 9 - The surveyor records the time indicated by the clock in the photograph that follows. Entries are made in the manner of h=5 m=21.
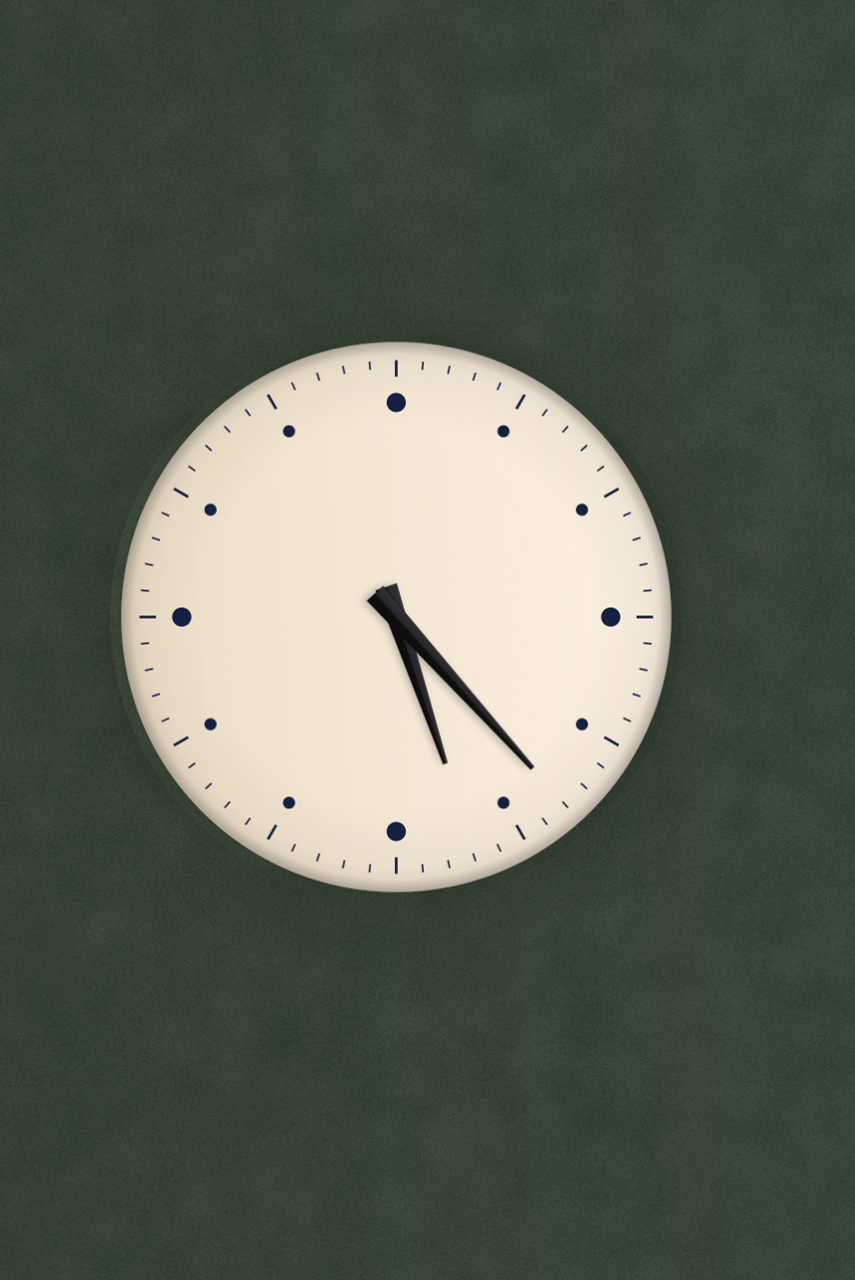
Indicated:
h=5 m=23
